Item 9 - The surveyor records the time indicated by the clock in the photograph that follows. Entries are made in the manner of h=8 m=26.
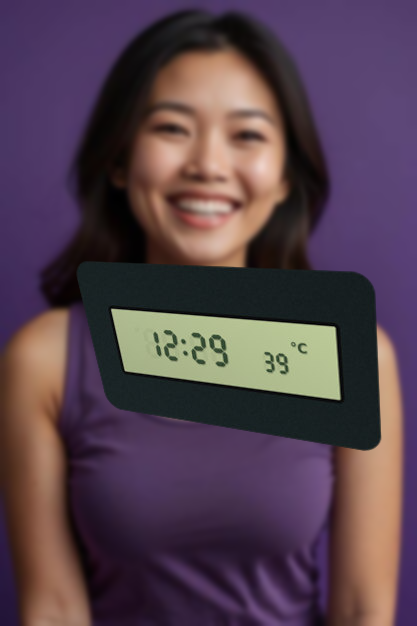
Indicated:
h=12 m=29
